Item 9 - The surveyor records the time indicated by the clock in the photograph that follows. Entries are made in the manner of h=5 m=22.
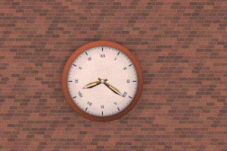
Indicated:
h=8 m=21
